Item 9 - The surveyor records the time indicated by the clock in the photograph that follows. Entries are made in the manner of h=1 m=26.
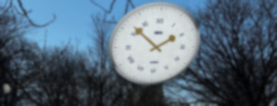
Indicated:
h=1 m=52
